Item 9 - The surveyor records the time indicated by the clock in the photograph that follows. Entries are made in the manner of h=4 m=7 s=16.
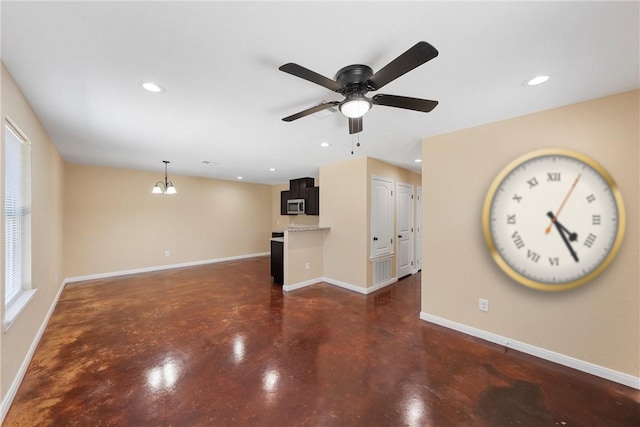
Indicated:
h=4 m=25 s=5
